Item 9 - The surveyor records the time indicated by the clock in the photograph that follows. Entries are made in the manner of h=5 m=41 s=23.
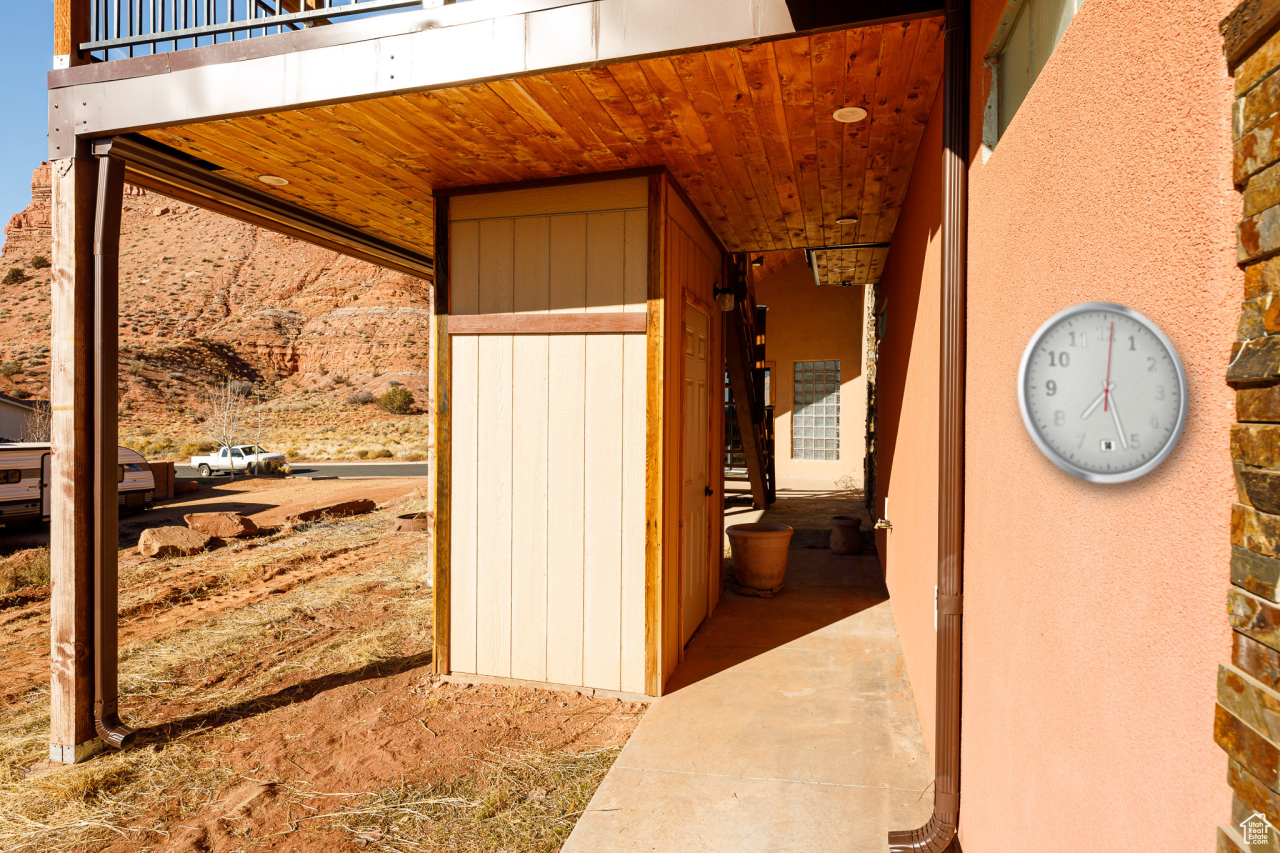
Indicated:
h=7 m=27 s=1
